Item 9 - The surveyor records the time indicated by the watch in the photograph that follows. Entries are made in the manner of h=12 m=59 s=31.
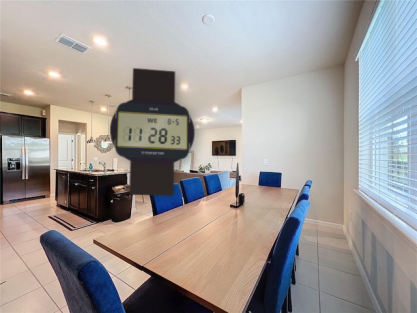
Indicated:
h=11 m=28 s=33
